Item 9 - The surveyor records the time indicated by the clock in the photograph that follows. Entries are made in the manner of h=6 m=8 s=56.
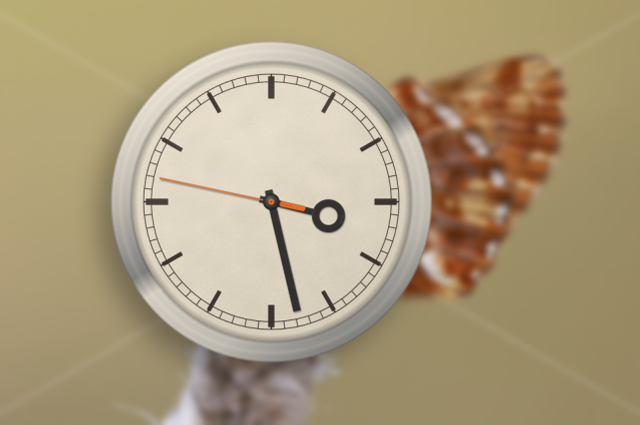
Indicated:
h=3 m=27 s=47
